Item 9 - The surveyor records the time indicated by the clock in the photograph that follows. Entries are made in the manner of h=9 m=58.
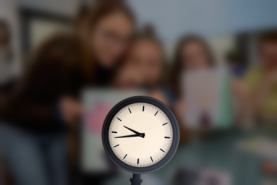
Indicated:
h=9 m=43
